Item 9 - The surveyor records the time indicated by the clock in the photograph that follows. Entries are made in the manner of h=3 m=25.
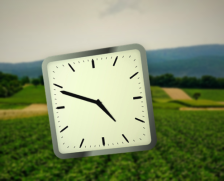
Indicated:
h=4 m=49
